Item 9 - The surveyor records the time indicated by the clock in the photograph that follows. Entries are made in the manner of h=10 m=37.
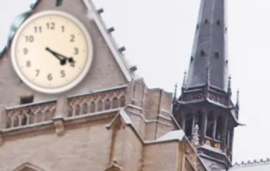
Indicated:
h=4 m=19
